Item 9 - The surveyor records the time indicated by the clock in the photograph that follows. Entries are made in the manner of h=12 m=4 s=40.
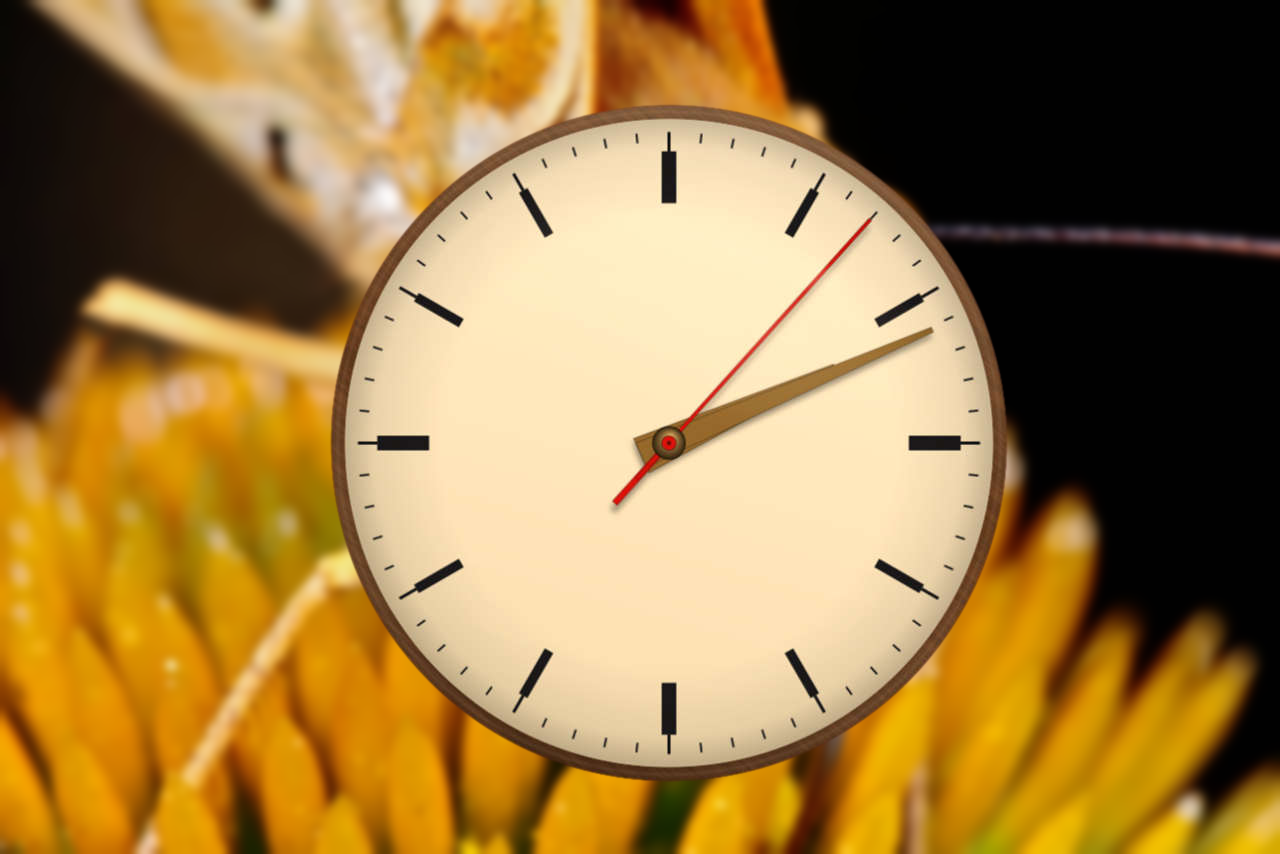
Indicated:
h=2 m=11 s=7
